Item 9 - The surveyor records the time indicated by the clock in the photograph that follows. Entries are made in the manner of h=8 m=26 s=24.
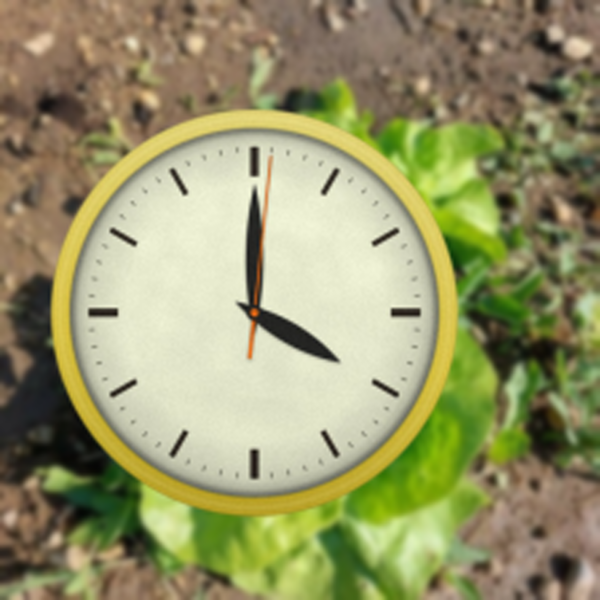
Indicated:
h=4 m=0 s=1
